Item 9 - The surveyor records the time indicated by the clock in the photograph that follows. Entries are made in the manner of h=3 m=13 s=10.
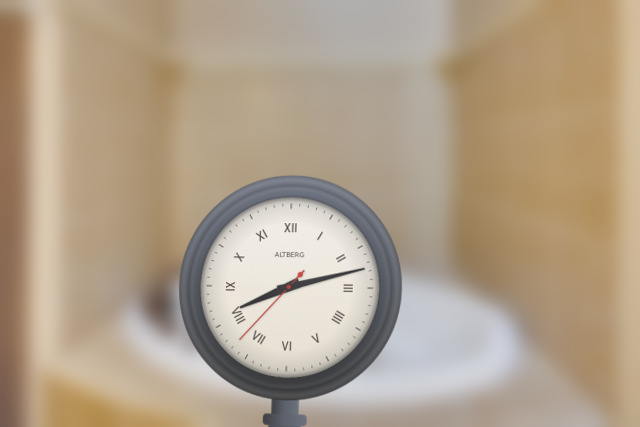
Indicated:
h=8 m=12 s=37
